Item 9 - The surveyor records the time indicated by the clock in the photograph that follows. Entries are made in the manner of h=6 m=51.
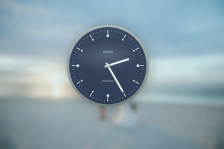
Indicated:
h=2 m=25
